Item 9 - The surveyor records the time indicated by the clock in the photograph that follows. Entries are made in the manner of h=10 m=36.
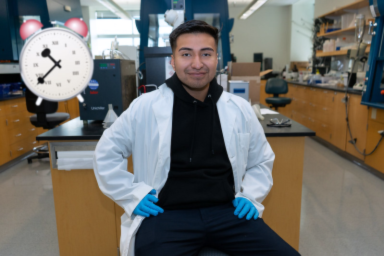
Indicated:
h=10 m=38
